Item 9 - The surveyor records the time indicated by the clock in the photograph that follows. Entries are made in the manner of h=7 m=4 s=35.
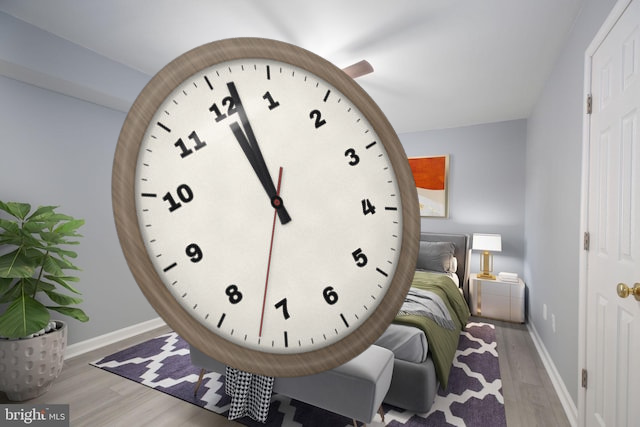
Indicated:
h=12 m=1 s=37
